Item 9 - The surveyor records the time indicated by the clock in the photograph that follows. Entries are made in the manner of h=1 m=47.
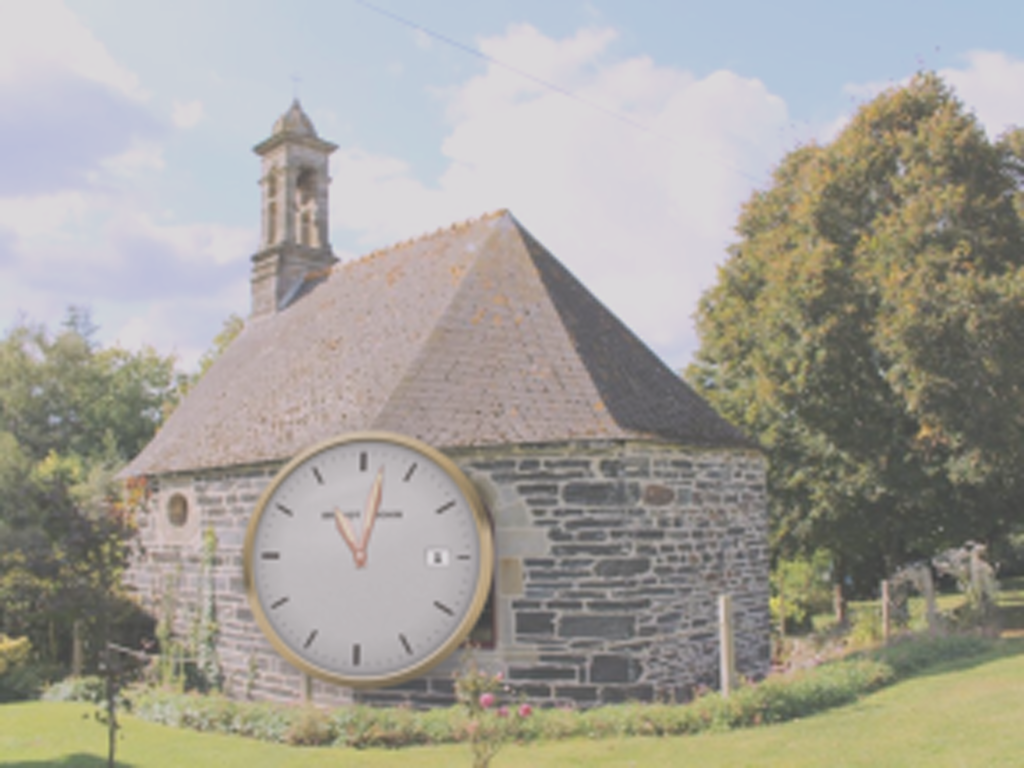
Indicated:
h=11 m=2
